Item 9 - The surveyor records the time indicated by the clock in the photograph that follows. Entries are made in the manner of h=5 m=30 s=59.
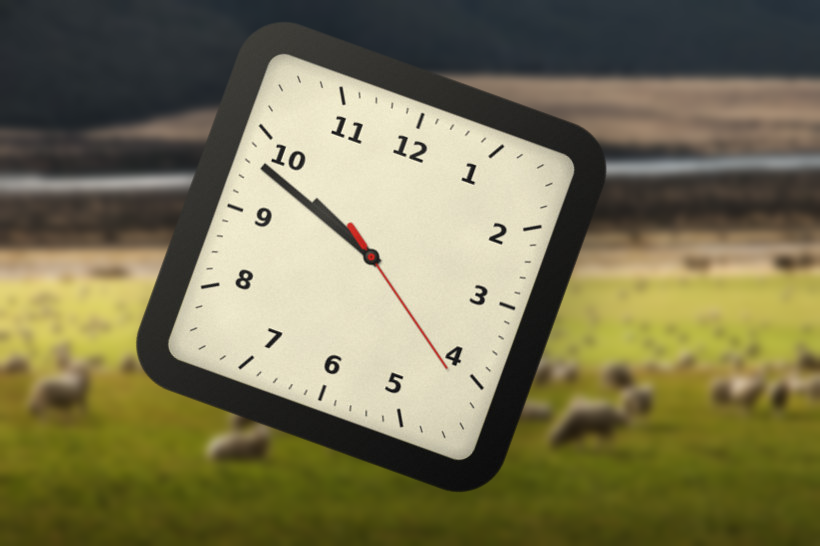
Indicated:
h=9 m=48 s=21
